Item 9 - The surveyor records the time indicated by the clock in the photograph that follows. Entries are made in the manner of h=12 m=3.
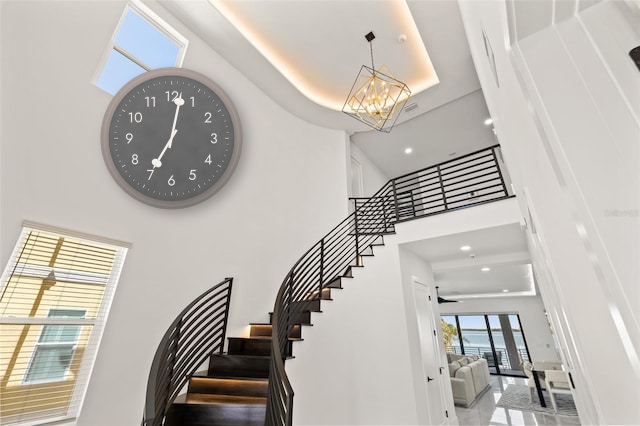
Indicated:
h=7 m=2
